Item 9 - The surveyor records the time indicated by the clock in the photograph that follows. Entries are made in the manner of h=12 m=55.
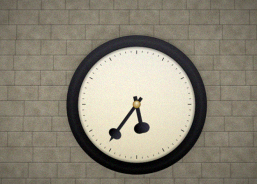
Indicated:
h=5 m=36
